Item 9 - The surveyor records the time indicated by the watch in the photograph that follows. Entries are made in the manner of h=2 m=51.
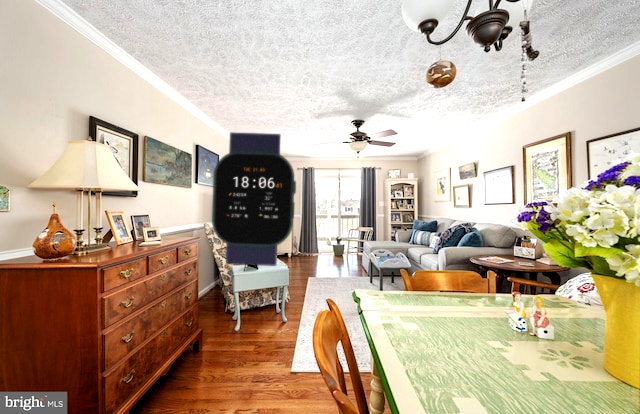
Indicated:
h=18 m=6
